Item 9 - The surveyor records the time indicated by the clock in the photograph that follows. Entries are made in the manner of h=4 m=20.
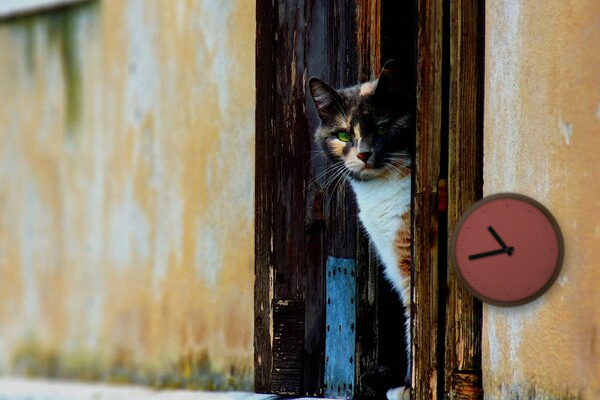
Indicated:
h=10 m=43
